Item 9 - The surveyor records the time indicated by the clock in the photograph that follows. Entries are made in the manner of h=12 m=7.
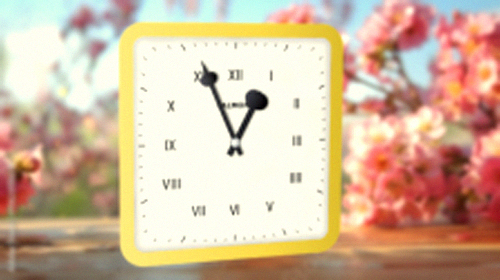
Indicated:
h=12 m=56
